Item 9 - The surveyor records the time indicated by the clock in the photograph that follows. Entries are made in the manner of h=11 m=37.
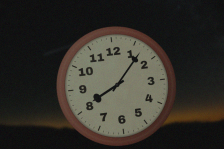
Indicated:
h=8 m=7
